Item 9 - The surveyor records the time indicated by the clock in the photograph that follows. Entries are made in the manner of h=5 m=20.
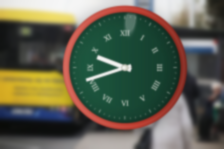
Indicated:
h=9 m=42
